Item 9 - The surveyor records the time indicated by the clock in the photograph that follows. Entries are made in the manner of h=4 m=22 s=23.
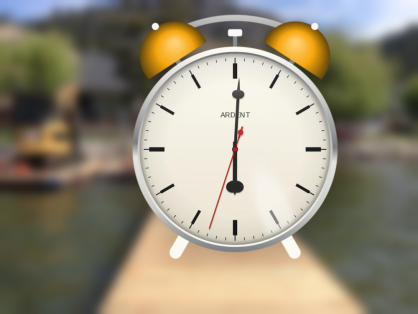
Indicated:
h=6 m=0 s=33
